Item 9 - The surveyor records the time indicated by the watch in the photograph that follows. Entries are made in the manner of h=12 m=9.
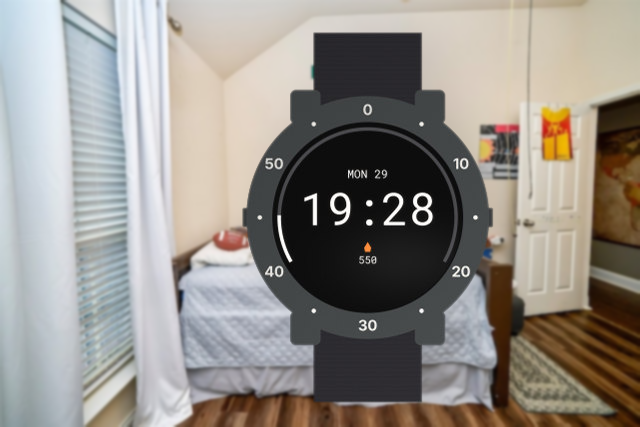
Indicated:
h=19 m=28
